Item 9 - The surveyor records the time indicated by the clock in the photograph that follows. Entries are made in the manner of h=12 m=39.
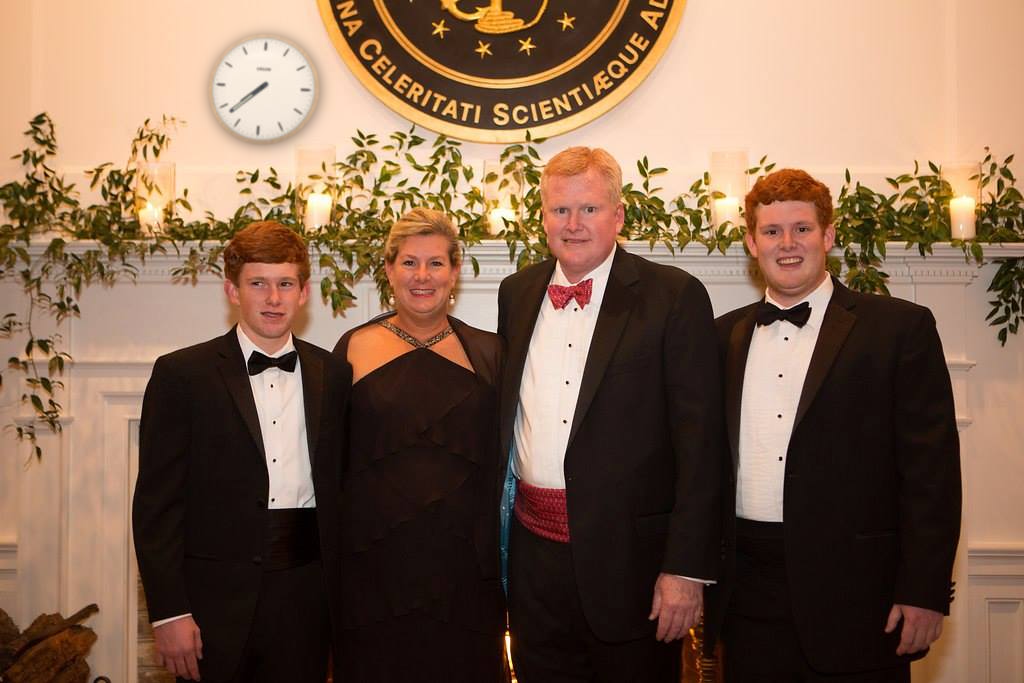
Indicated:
h=7 m=38
